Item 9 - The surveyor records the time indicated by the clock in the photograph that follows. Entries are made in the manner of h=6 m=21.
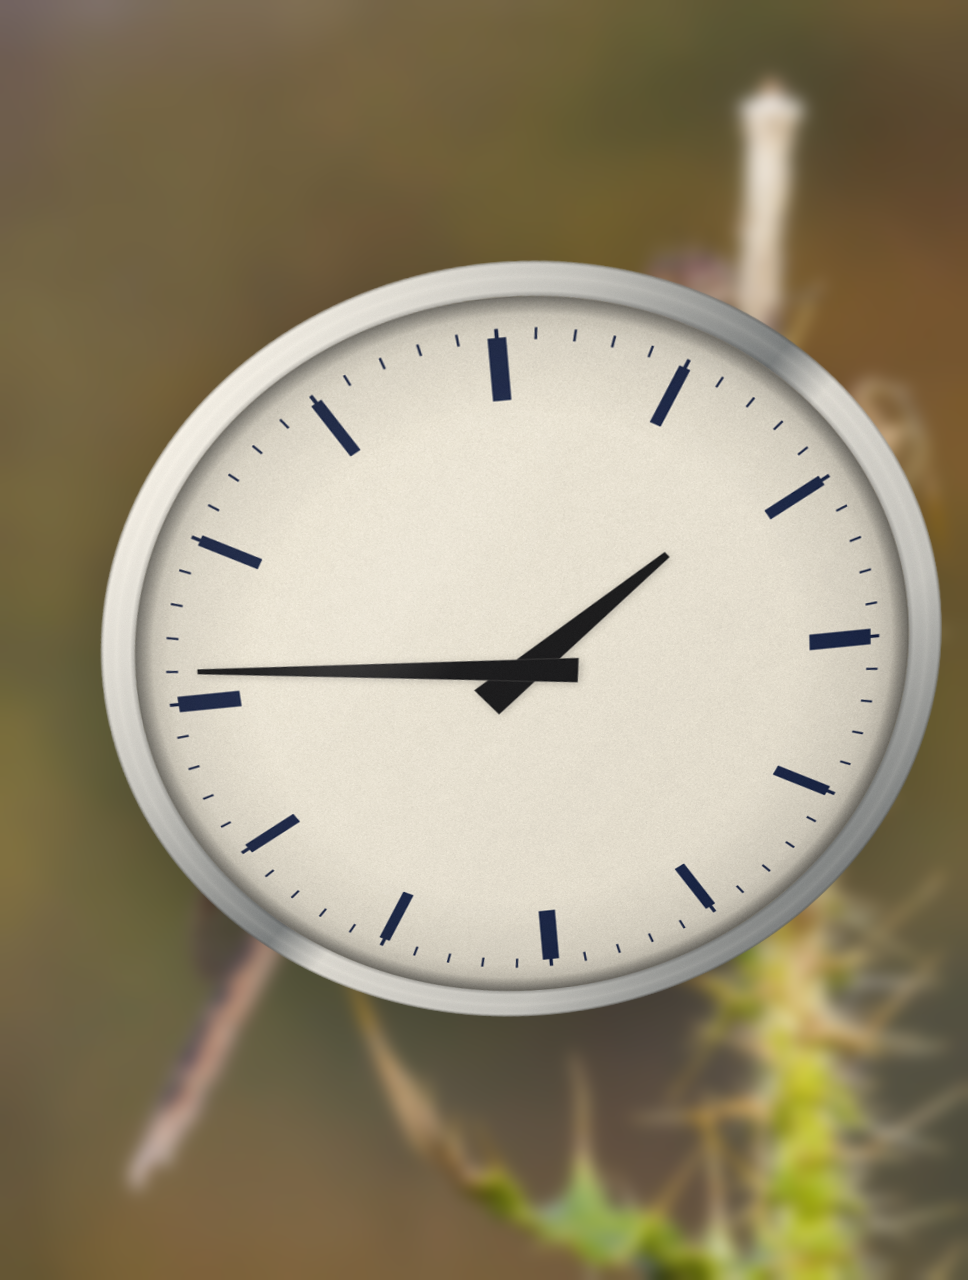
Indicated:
h=1 m=46
